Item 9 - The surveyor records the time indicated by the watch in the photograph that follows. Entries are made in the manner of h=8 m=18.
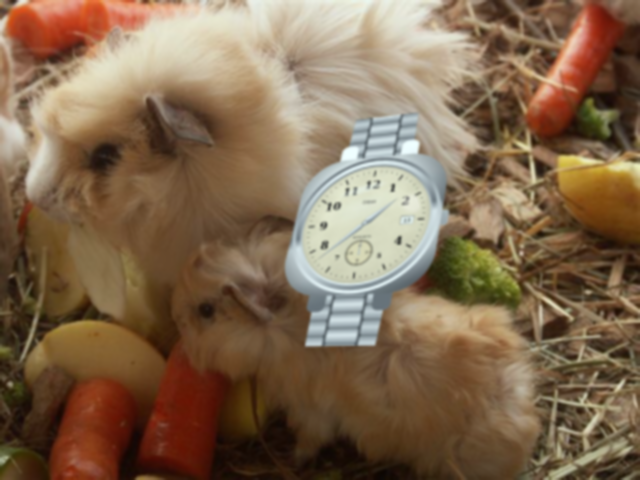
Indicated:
h=1 m=38
